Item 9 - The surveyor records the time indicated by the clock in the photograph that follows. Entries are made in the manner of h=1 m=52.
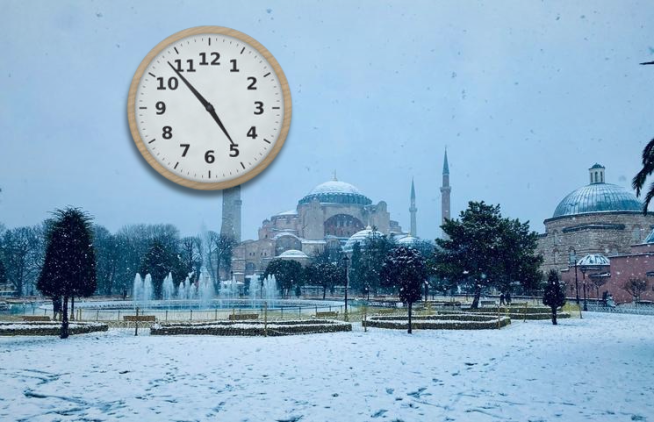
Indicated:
h=4 m=53
